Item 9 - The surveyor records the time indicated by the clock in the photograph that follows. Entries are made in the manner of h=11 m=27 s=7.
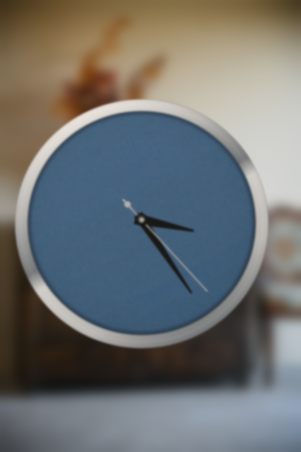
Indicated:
h=3 m=24 s=23
